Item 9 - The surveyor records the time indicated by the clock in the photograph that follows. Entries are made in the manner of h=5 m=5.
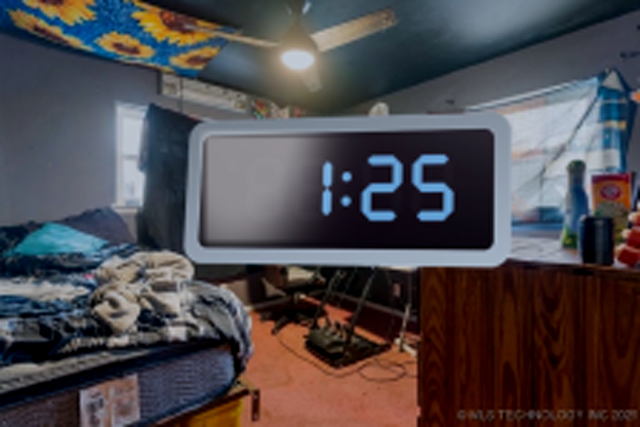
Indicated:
h=1 m=25
